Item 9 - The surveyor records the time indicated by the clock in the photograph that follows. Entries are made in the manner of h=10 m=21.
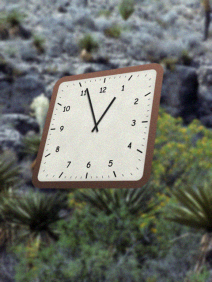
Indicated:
h=12 m=56
